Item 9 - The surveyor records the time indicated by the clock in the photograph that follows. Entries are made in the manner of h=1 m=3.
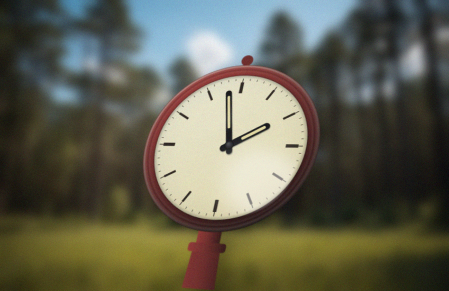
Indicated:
h=1 m=58
